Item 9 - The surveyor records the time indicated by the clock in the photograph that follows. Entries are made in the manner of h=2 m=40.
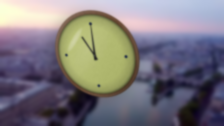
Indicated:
h=11 m=0
